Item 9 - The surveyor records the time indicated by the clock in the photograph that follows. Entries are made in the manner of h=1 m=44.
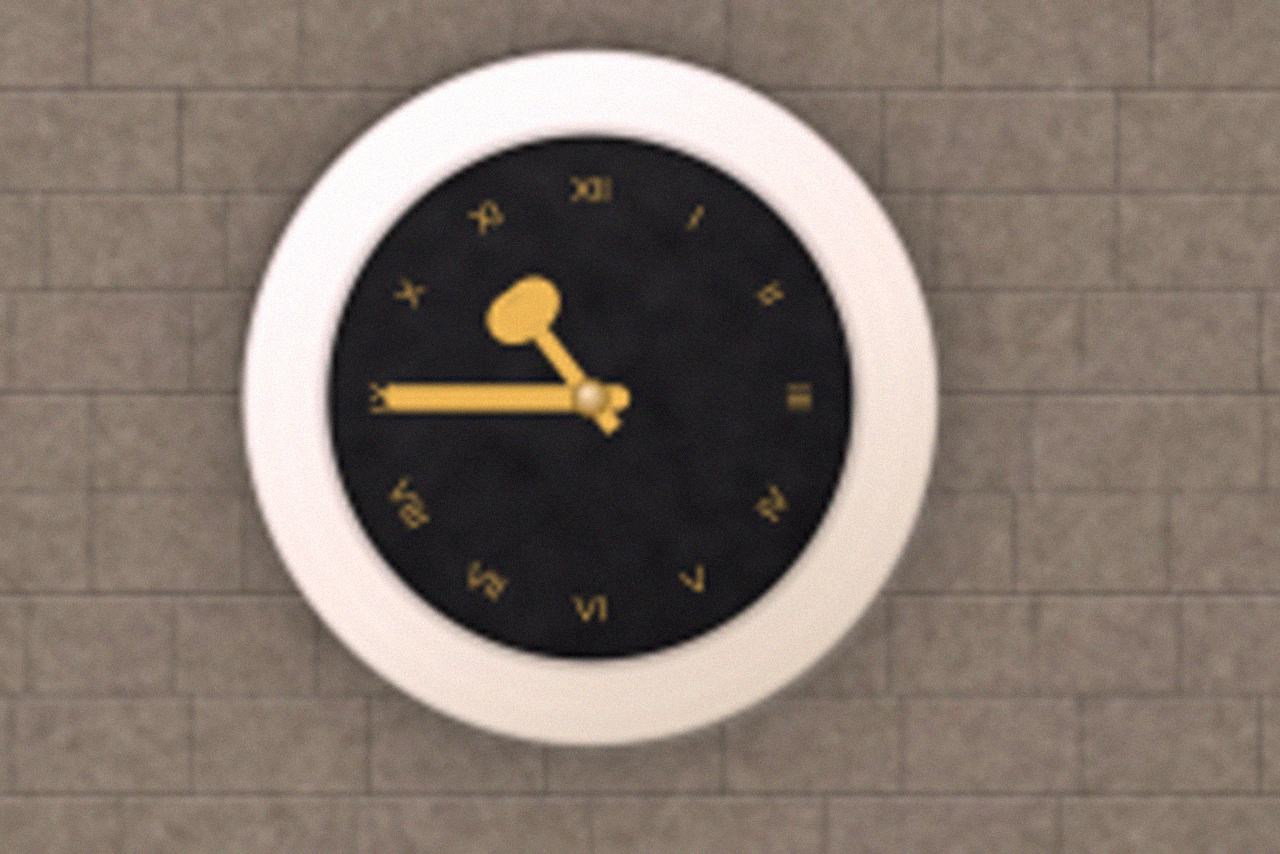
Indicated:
h=10 m=45
